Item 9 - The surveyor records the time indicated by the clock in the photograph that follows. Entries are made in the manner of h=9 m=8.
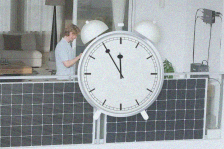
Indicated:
h=11 m=55
